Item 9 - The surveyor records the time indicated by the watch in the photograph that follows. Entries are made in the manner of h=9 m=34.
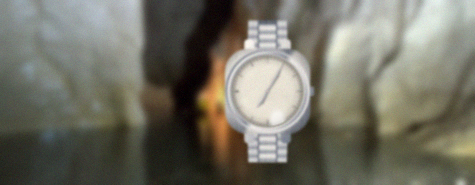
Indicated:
h=7 m=5
